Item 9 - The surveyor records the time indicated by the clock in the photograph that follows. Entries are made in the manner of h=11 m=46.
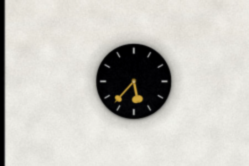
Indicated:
h=5 m=37
